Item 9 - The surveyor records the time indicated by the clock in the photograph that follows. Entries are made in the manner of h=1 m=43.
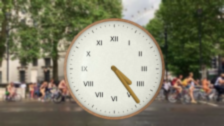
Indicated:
h=4 m=24
